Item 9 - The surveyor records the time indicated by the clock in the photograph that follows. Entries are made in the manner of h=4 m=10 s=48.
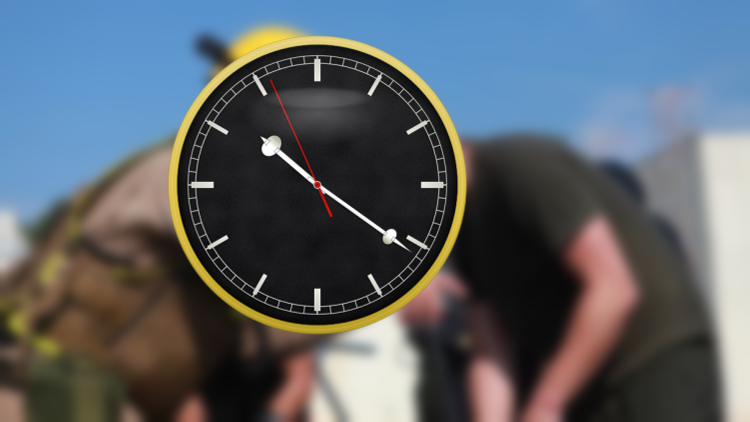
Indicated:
h=10 m=20 s=56
